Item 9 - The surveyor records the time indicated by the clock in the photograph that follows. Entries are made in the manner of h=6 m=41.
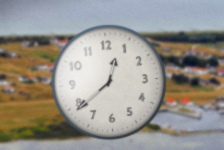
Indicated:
h=12 m=39
